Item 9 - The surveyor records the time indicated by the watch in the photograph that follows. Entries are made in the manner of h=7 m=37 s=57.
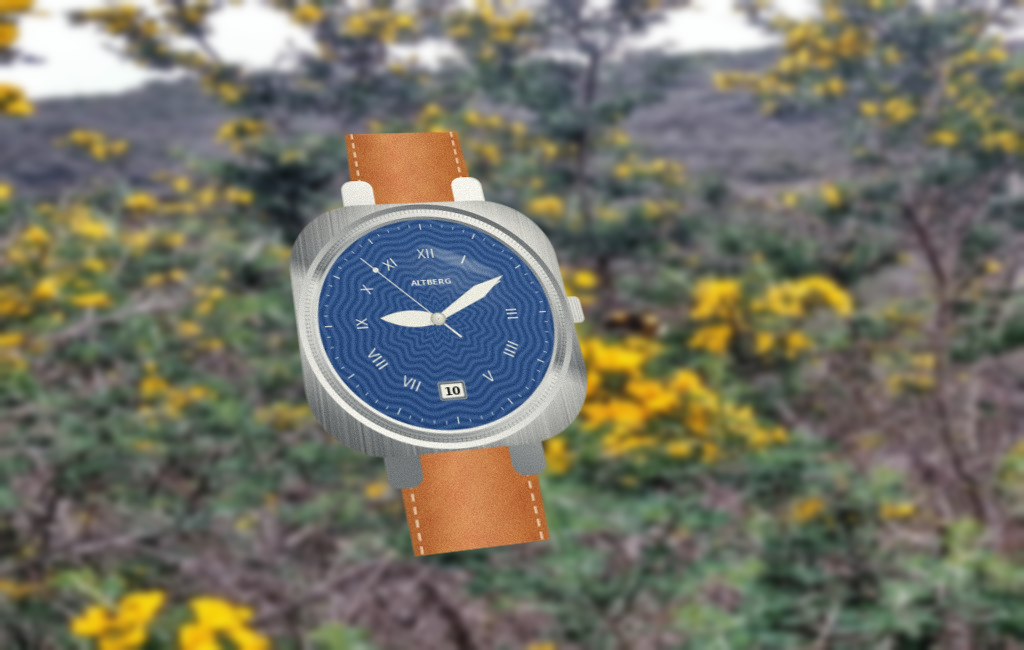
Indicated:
h=9 m=9 s=53
